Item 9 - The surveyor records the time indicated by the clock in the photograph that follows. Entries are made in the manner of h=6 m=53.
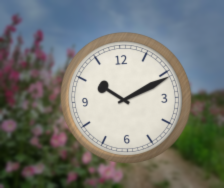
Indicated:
h=10 m=11
